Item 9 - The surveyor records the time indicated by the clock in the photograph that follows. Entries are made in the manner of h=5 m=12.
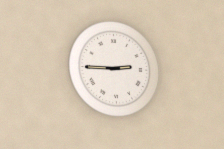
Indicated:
h=2 m=45
